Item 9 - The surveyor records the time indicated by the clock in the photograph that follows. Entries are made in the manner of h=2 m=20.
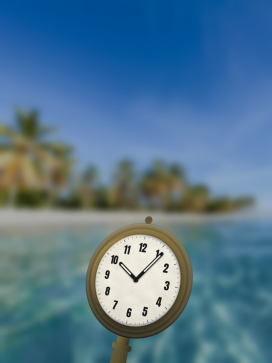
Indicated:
h=10 m=6
